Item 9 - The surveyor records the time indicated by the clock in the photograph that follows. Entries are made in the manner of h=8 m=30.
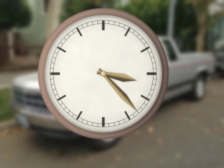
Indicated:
h=3 m=23
